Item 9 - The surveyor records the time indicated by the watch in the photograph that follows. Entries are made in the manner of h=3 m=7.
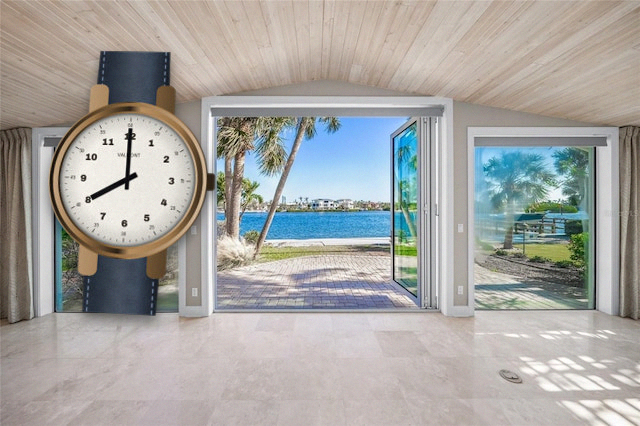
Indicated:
h=8 m=0
